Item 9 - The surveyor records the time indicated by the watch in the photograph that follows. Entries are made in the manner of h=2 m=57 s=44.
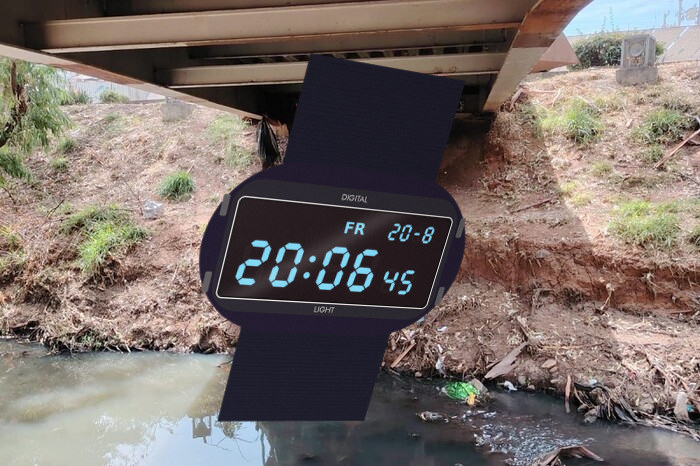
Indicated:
h=20 m=6 s=45
